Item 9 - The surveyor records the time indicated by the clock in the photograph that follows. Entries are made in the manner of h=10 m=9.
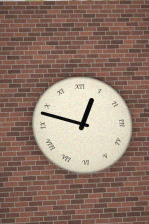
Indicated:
h=12 m=48
